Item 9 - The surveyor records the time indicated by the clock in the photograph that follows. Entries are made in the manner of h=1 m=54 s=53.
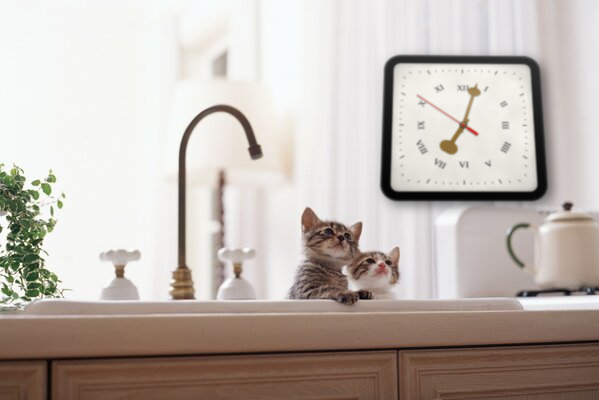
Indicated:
h=7 m=2 s=51
